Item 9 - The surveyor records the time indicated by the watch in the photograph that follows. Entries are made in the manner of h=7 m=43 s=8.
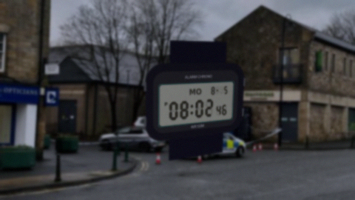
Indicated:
h=8 m=2 s=46
